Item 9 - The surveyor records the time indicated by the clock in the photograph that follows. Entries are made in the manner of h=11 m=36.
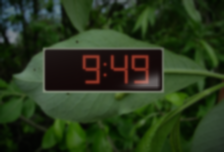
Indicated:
h=9 m=49
